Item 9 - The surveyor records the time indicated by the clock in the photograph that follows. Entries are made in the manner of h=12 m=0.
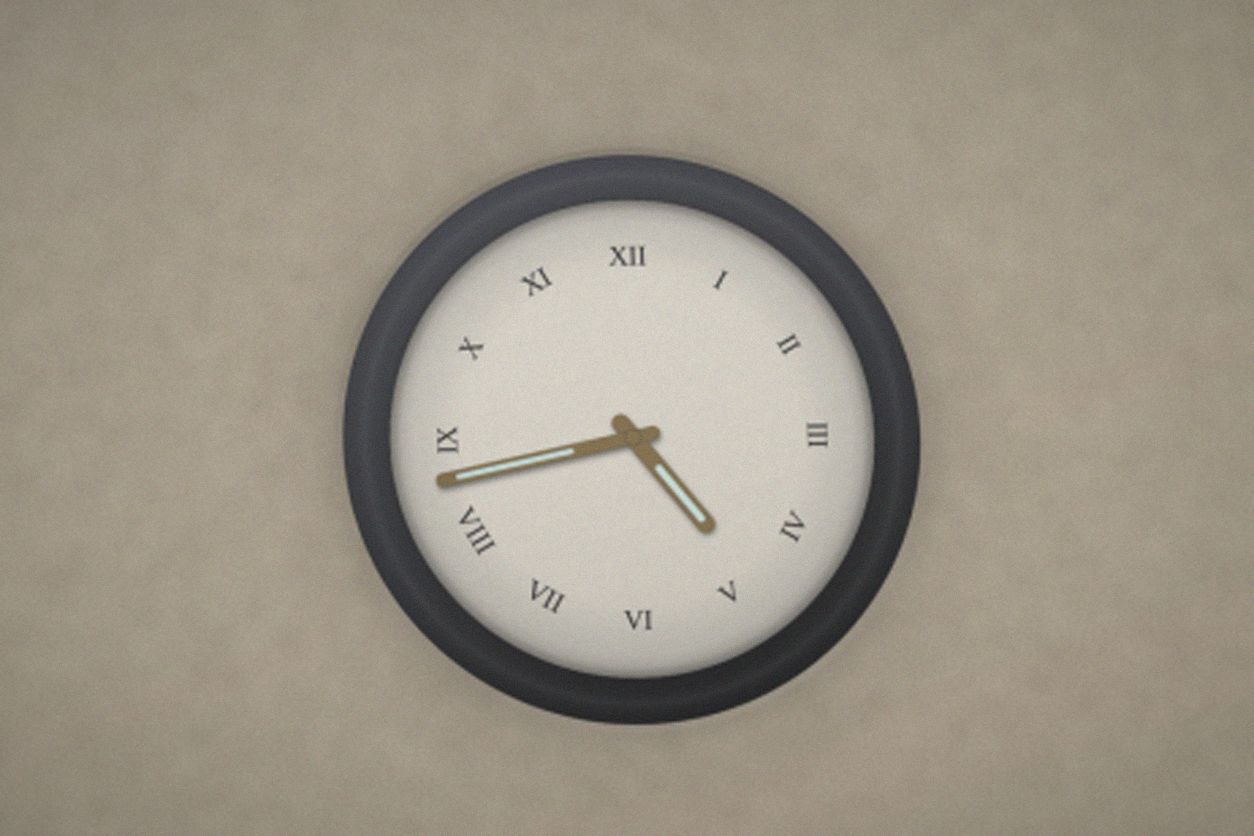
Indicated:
h=4 m=43
